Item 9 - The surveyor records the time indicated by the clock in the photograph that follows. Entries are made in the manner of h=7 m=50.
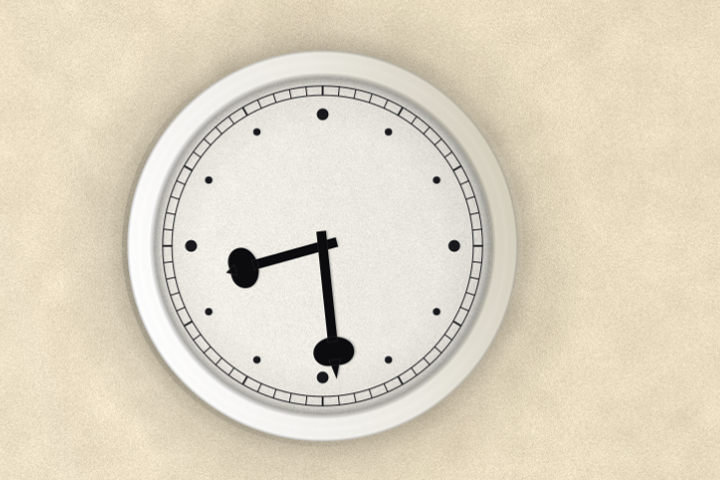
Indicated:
h=8 m=29
